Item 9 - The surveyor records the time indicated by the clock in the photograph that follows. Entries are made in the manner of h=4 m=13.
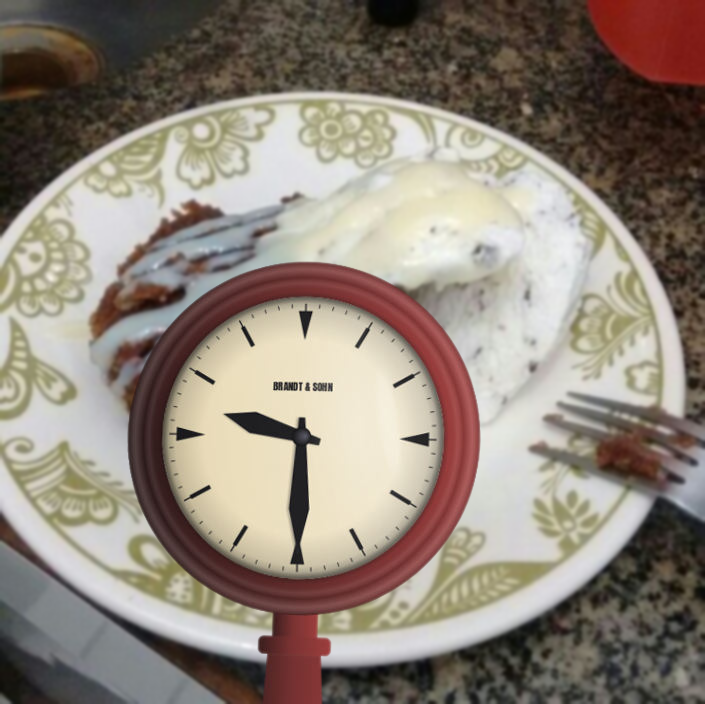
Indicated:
h=9 m=30
